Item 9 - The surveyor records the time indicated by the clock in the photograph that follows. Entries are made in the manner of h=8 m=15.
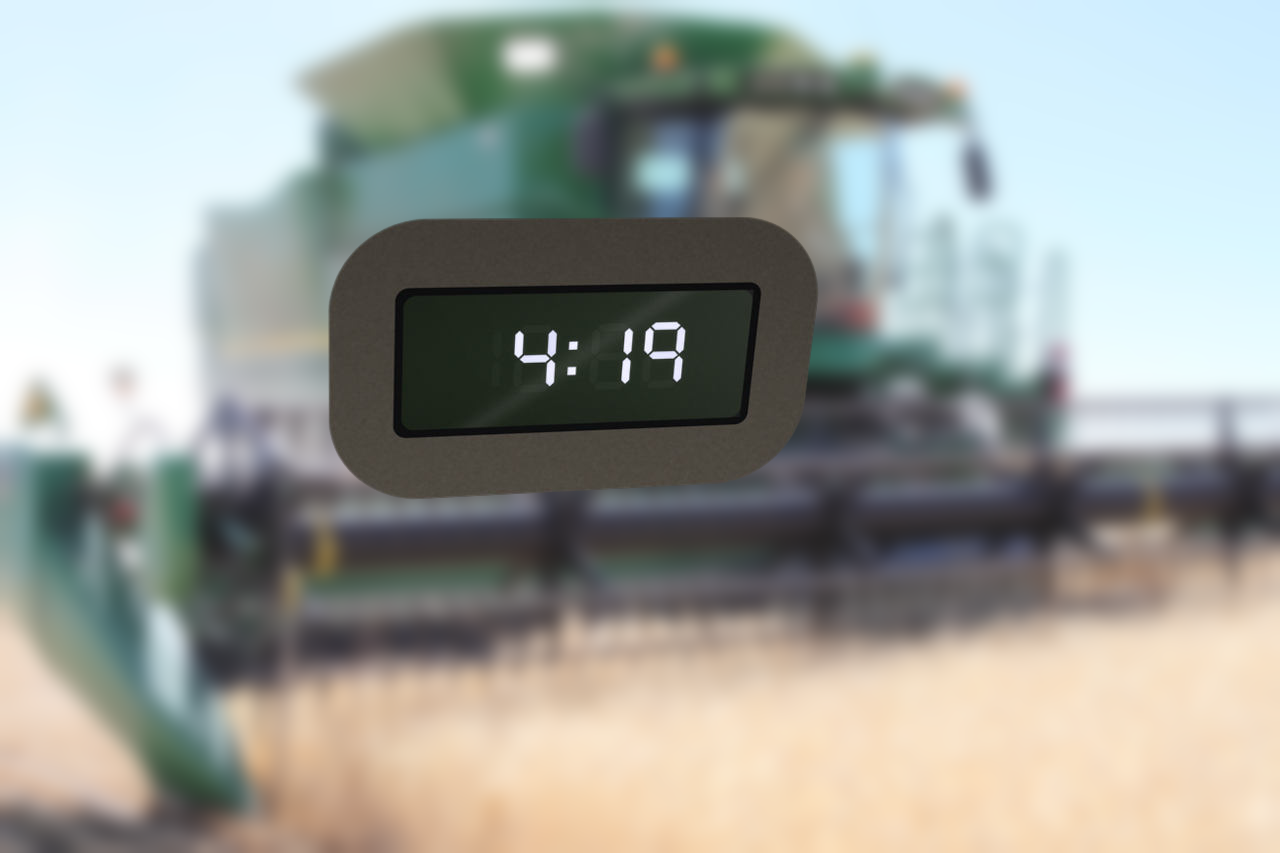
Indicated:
h=4 m=19
